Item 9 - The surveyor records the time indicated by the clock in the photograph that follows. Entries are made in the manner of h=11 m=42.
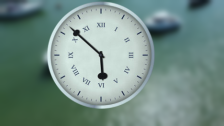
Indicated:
h=5 m=52
